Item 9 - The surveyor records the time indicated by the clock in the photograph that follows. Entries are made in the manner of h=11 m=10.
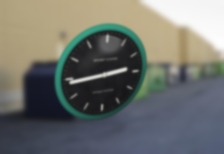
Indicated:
h=2 m=44
